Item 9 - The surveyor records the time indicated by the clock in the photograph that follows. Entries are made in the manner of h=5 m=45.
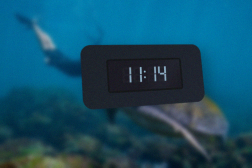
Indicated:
h=11 m=14
